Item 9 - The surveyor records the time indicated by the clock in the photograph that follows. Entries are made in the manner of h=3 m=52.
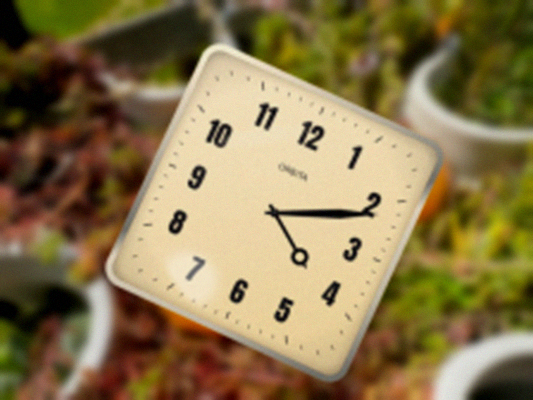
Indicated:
h=4 m=11
